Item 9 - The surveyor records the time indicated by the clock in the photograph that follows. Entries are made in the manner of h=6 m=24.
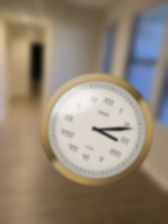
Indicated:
h=3 m=11
